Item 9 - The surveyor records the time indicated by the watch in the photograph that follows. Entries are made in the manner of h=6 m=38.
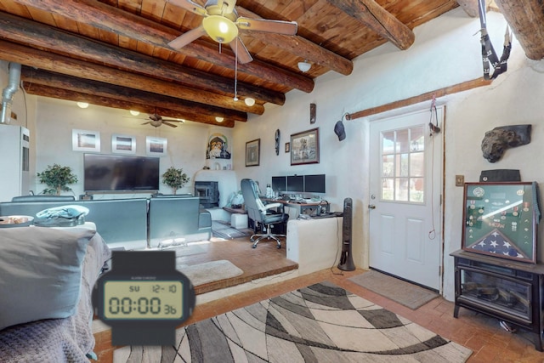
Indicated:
h=0 m=0
